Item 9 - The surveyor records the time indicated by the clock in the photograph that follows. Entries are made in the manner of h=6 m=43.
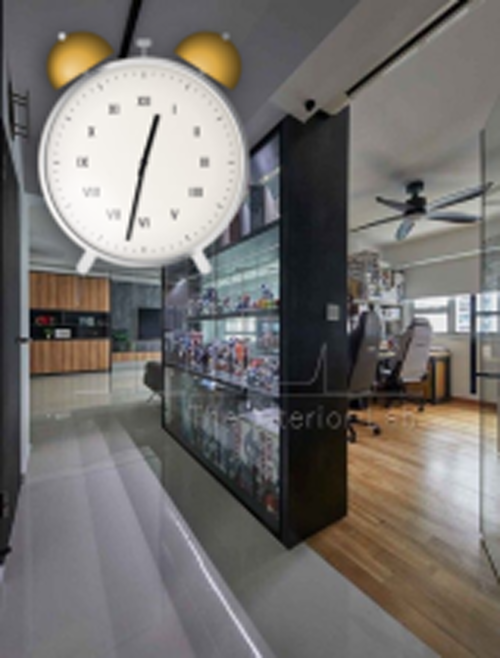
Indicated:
h=12 m=32
